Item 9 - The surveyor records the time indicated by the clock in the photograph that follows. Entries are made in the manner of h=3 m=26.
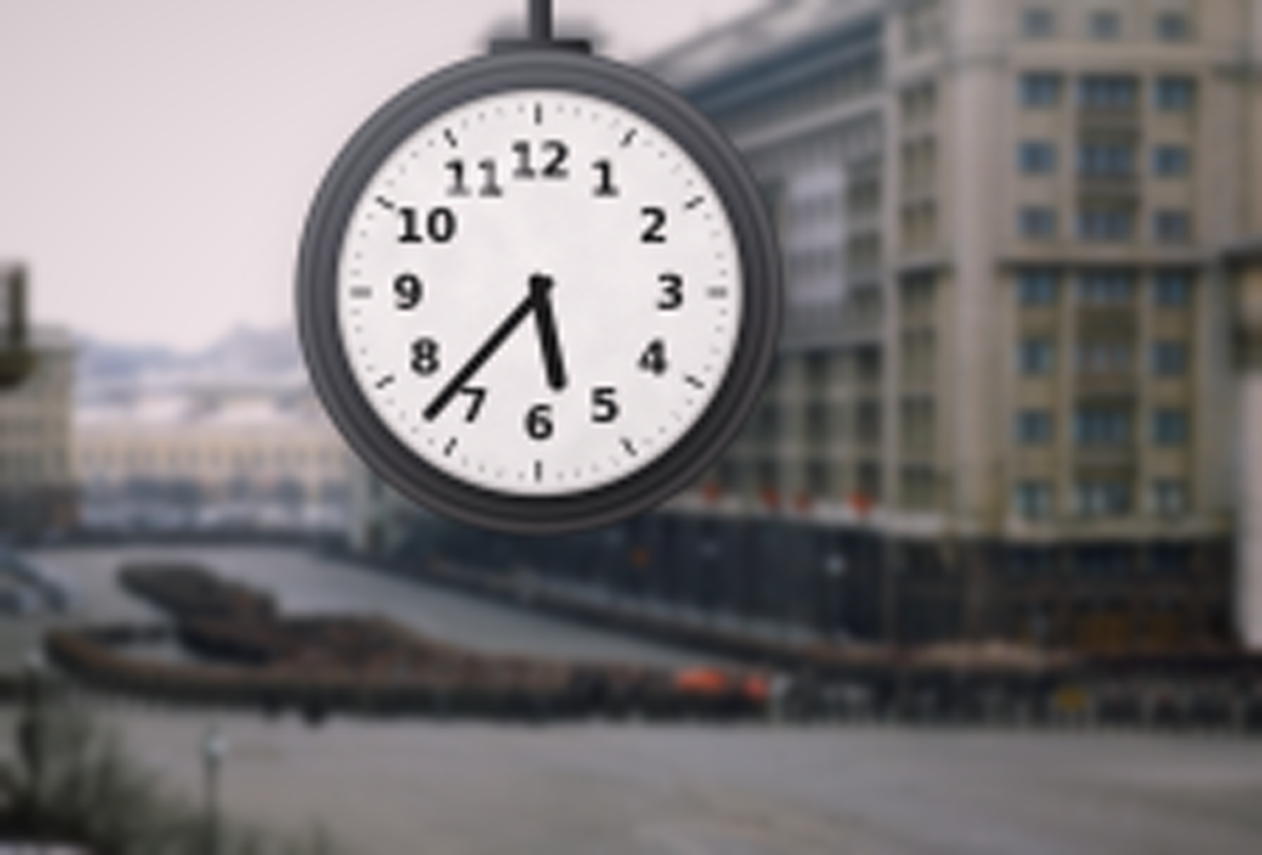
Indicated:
h=5 m=37
